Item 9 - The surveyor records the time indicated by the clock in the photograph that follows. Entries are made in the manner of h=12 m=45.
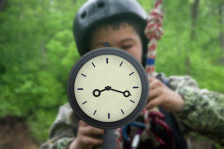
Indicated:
h=8 m=18
